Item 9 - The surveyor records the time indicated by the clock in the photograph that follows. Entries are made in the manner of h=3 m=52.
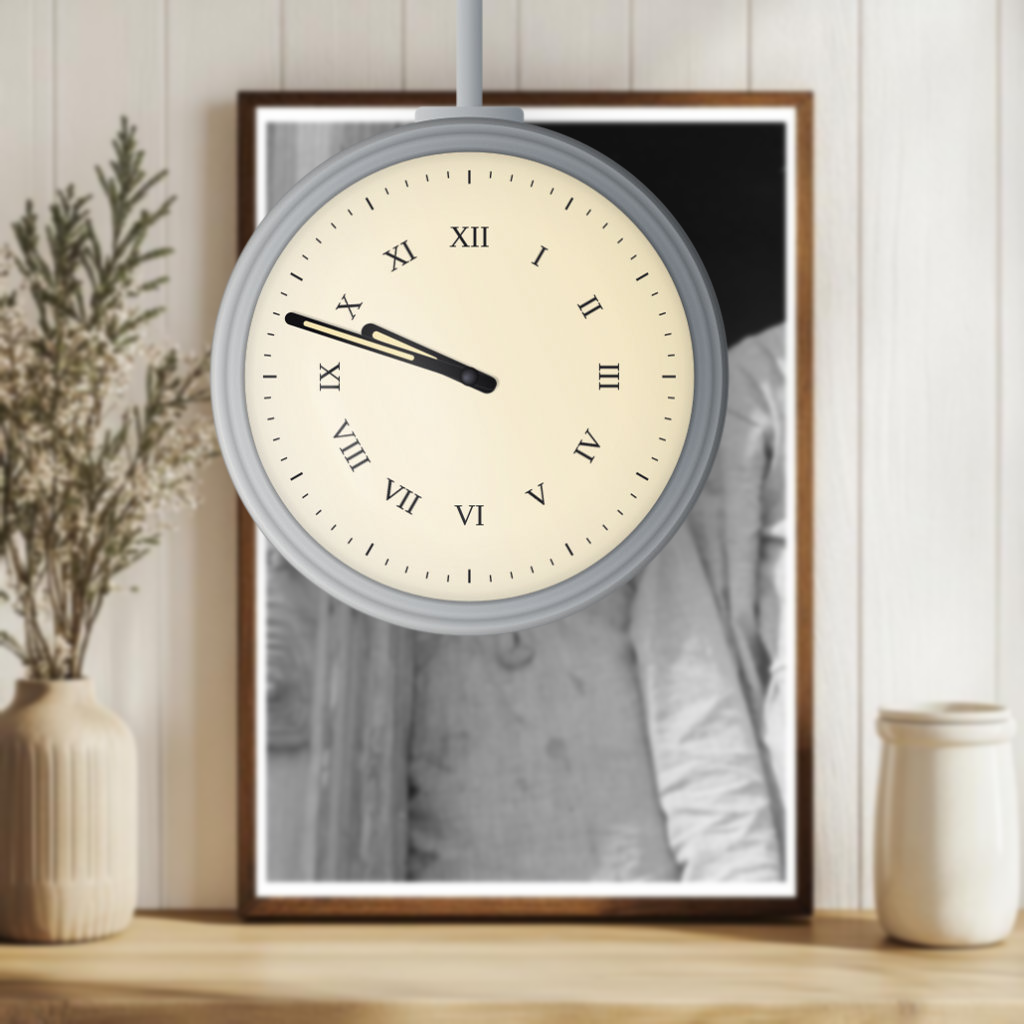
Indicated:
h=9 m=48
